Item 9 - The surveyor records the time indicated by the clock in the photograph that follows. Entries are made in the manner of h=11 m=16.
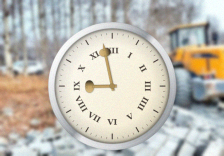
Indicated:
h=8 m=58
